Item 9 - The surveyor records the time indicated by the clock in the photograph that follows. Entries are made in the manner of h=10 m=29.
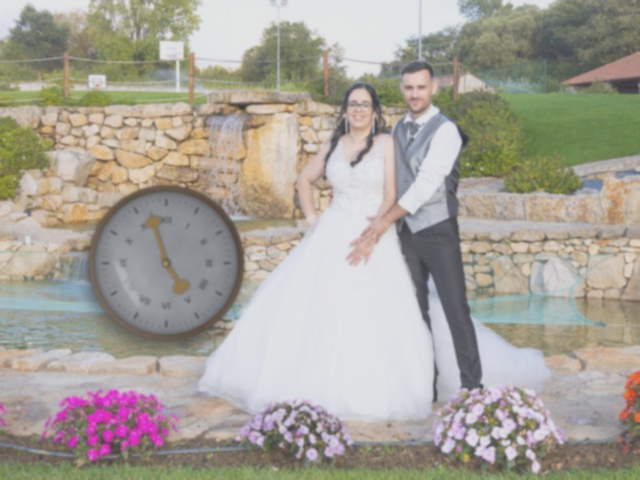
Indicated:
h=4 m=57
